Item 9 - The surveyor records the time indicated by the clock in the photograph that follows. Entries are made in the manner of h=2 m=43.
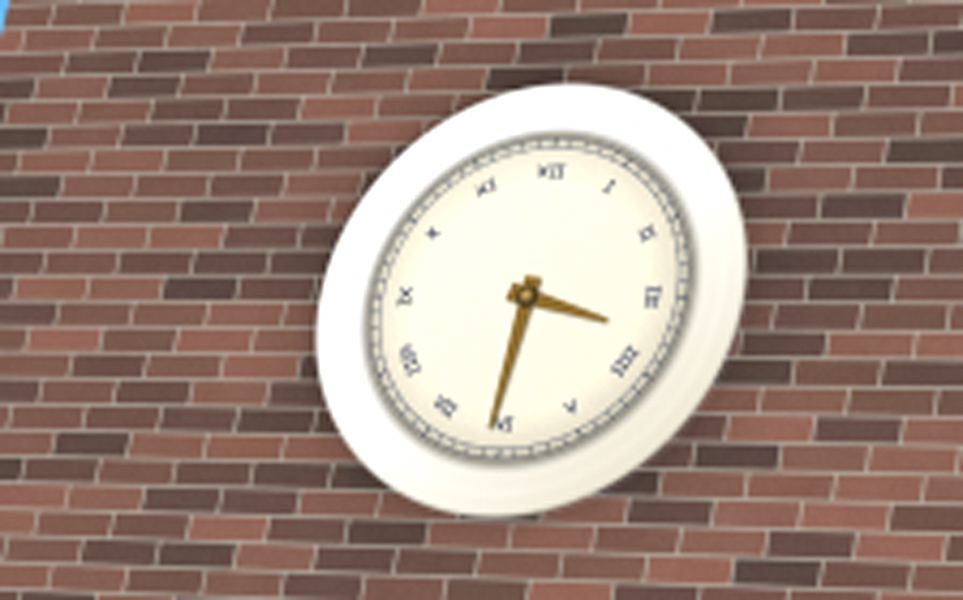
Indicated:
h=3 m=31
